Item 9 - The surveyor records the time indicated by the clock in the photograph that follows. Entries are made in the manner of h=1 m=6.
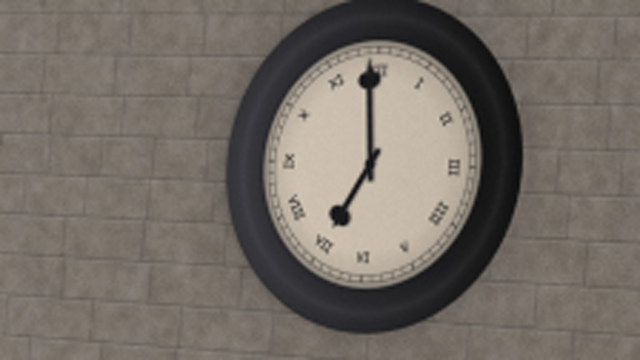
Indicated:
h=6 m=59
